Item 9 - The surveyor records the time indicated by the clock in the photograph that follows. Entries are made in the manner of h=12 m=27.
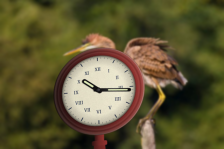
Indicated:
h=10 m=16
